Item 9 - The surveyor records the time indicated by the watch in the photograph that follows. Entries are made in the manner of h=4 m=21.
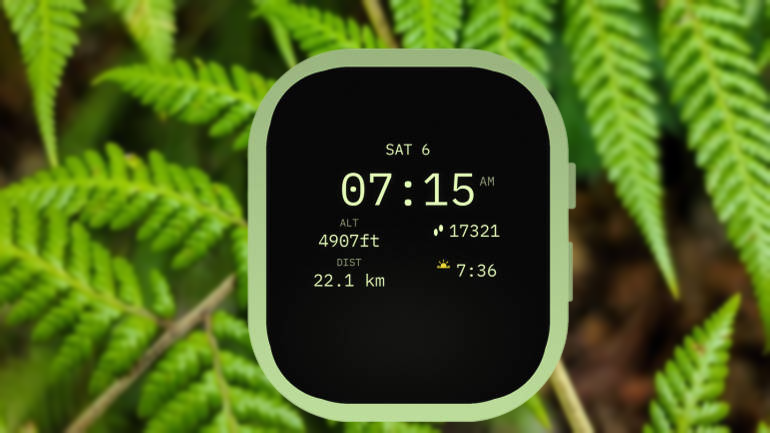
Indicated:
h=7 m=15
